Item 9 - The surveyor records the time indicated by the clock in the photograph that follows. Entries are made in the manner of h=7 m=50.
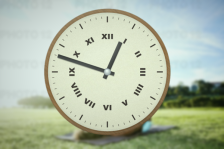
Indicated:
h=12 m=48
